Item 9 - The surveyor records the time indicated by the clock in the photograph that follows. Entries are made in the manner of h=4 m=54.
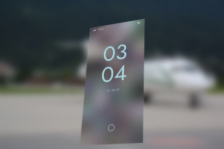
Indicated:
h=3 m=4
